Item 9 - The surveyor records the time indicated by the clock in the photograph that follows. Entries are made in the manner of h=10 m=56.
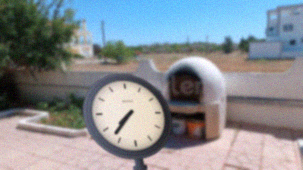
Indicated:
h=7 m=37
